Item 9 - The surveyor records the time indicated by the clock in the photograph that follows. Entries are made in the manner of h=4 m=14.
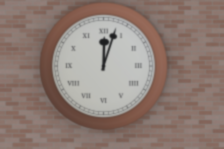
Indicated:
h=12 m=3
